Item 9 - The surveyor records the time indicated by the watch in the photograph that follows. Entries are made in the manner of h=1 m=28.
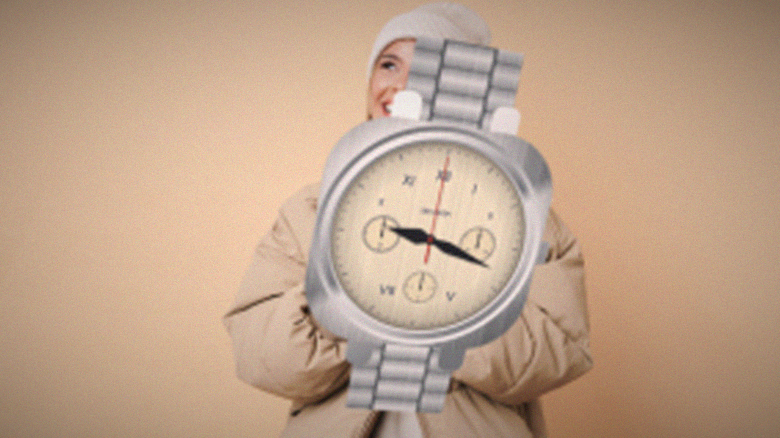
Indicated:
h=9 m=18
